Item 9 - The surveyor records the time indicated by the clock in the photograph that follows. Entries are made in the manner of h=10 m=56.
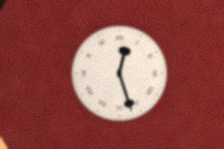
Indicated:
h=12 m=27
